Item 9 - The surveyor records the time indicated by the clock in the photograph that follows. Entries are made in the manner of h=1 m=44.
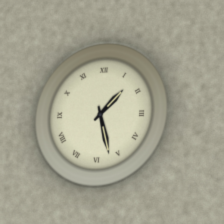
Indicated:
h=1 m=27
